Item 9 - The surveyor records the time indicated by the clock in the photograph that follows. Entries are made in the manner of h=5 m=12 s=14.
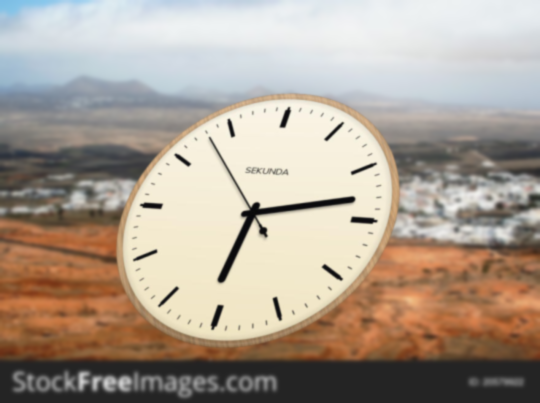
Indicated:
h=6 m=12 s=53
